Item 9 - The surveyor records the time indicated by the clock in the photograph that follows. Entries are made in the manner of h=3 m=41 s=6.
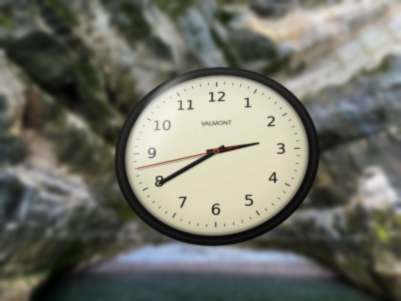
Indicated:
h=2 m=39 s=43
